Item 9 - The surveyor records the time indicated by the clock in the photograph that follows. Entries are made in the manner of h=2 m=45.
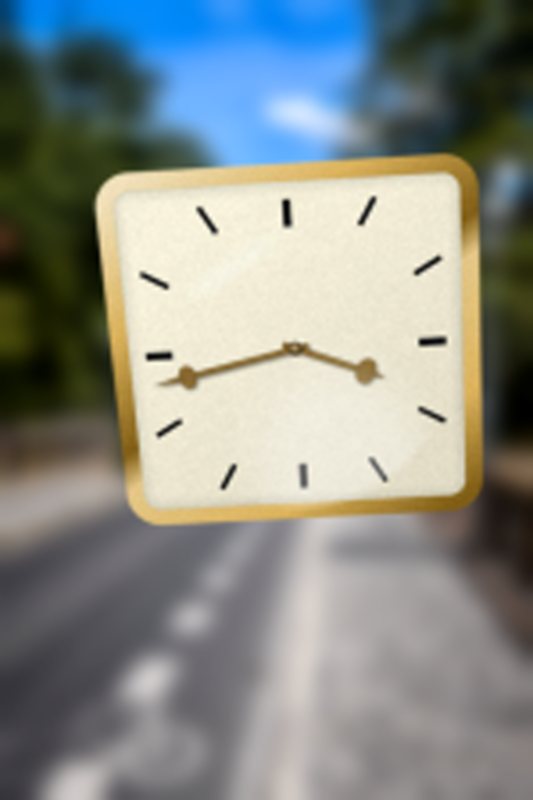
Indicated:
h=3 m=43
